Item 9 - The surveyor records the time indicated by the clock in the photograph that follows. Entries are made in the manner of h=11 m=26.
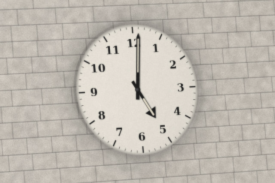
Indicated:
h=5 m=1
